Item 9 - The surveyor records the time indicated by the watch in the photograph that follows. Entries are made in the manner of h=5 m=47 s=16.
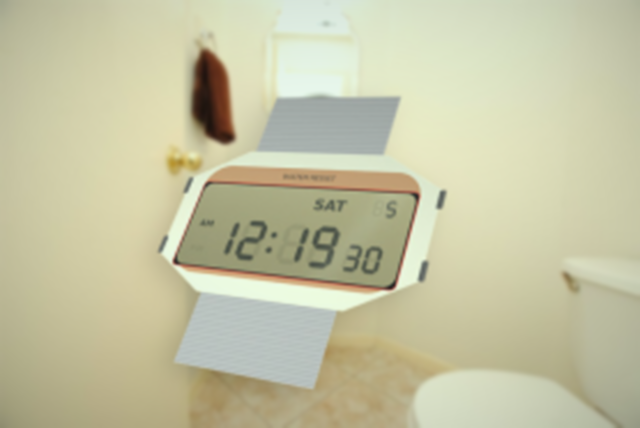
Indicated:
h=12 m=19 s=30
